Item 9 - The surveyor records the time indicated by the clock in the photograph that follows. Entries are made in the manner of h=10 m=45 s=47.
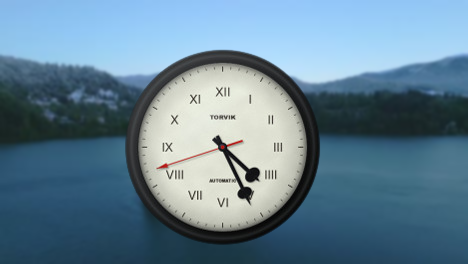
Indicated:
h=4 m=25 s=42
